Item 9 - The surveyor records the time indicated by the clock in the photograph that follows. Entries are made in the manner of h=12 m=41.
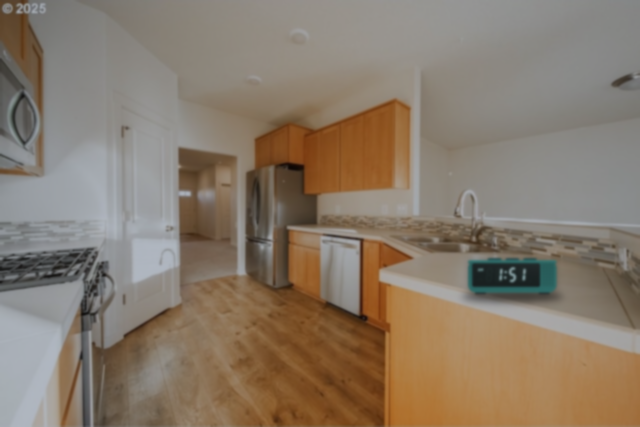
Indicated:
h=1 m=51
